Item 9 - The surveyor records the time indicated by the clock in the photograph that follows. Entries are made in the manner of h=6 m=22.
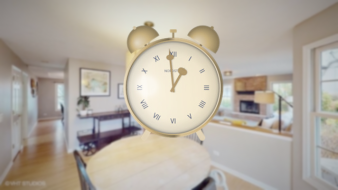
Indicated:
h=12 m=59
